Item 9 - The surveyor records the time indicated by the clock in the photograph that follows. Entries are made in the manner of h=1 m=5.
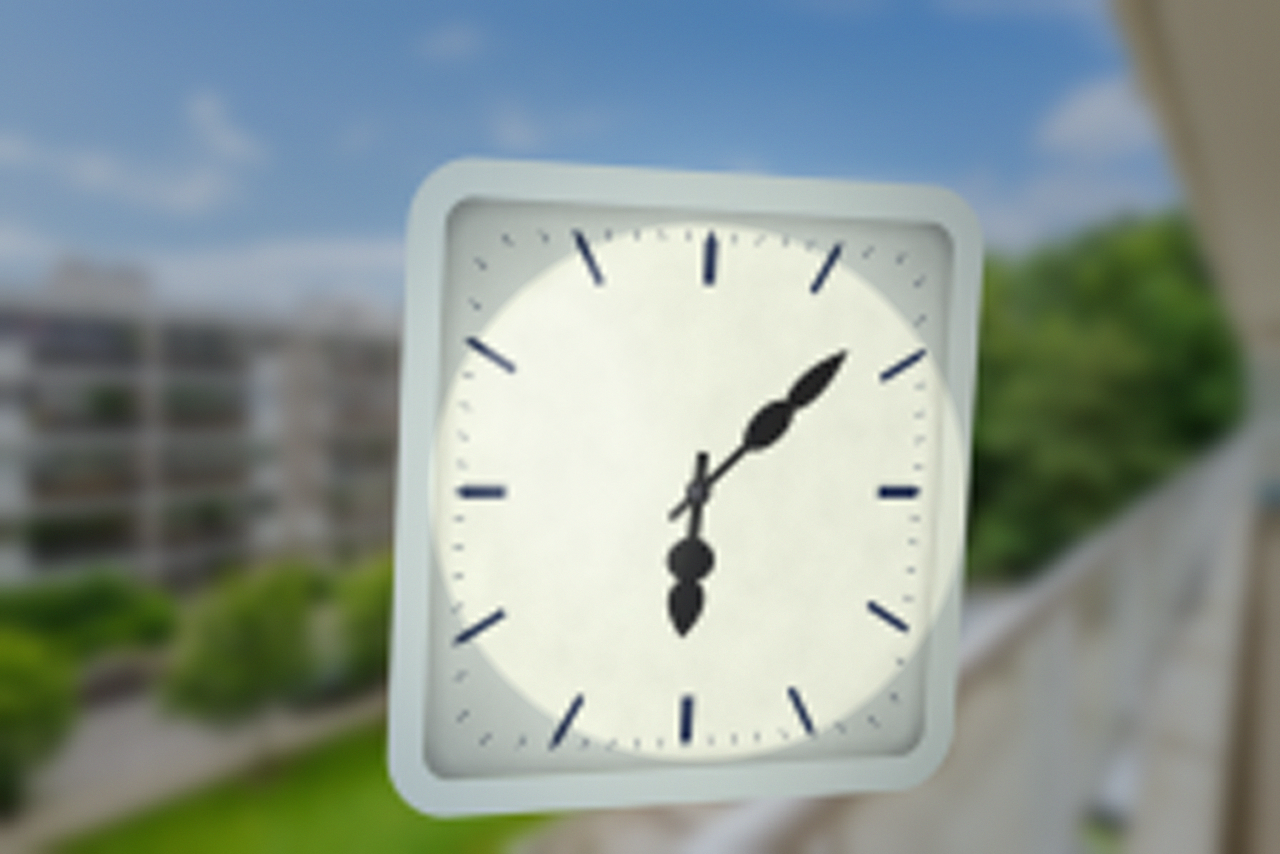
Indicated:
h=6 m=8
